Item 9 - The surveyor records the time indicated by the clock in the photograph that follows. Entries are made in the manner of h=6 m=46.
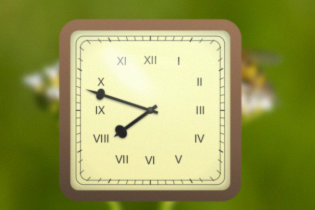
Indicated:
h=7 m=48
